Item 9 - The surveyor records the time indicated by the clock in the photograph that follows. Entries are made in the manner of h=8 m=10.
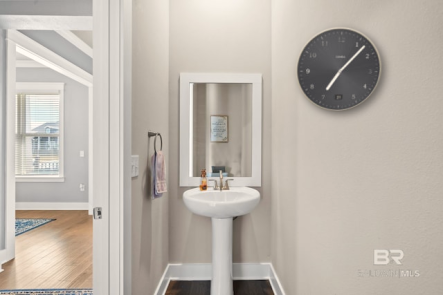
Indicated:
h=7 m=7
